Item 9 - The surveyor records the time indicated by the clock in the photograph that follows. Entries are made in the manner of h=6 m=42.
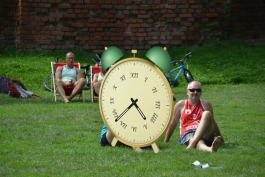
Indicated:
h=4 m=38
